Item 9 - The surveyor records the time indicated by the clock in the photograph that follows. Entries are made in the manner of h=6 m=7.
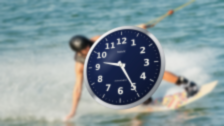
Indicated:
h=9 m=25
